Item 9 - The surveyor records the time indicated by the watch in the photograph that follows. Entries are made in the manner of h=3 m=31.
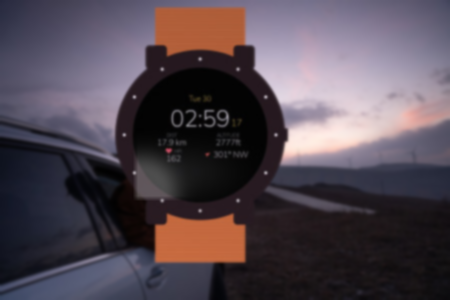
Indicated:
h=2 m=59
